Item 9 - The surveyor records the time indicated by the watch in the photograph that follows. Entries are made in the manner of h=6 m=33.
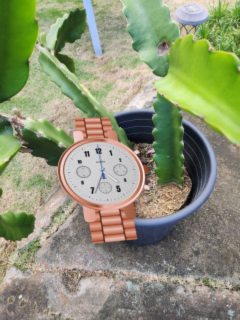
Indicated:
h=4 m=34
